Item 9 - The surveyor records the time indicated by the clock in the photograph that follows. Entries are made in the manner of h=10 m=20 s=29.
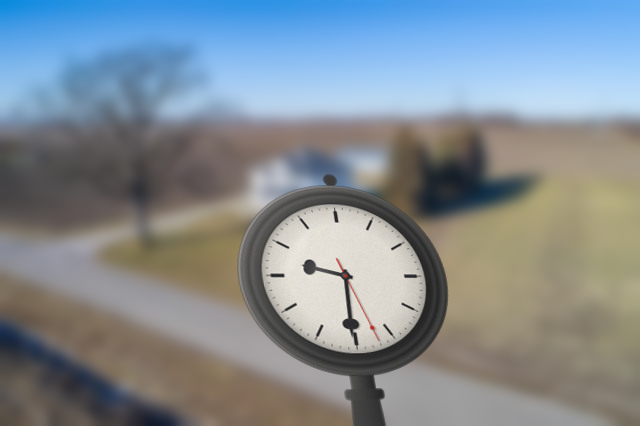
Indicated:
h=9 m=30 s=27
